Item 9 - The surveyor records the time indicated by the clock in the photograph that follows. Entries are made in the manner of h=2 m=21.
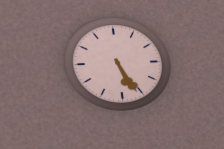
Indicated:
h=5 m=26
